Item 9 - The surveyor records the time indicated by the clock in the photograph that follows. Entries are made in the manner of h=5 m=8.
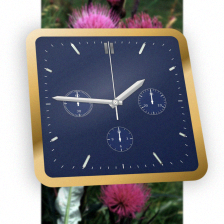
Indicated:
h=1 m=46
